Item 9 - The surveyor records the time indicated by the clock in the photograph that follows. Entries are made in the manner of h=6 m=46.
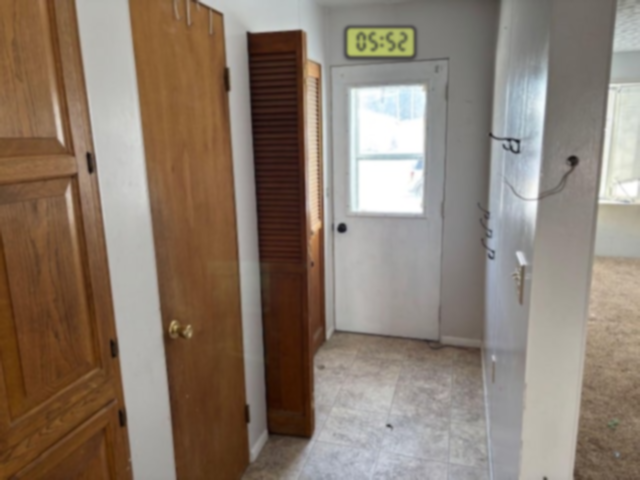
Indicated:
h=5 m=52
